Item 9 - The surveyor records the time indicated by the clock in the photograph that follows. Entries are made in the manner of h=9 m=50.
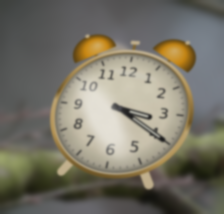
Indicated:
h=3 m=20
